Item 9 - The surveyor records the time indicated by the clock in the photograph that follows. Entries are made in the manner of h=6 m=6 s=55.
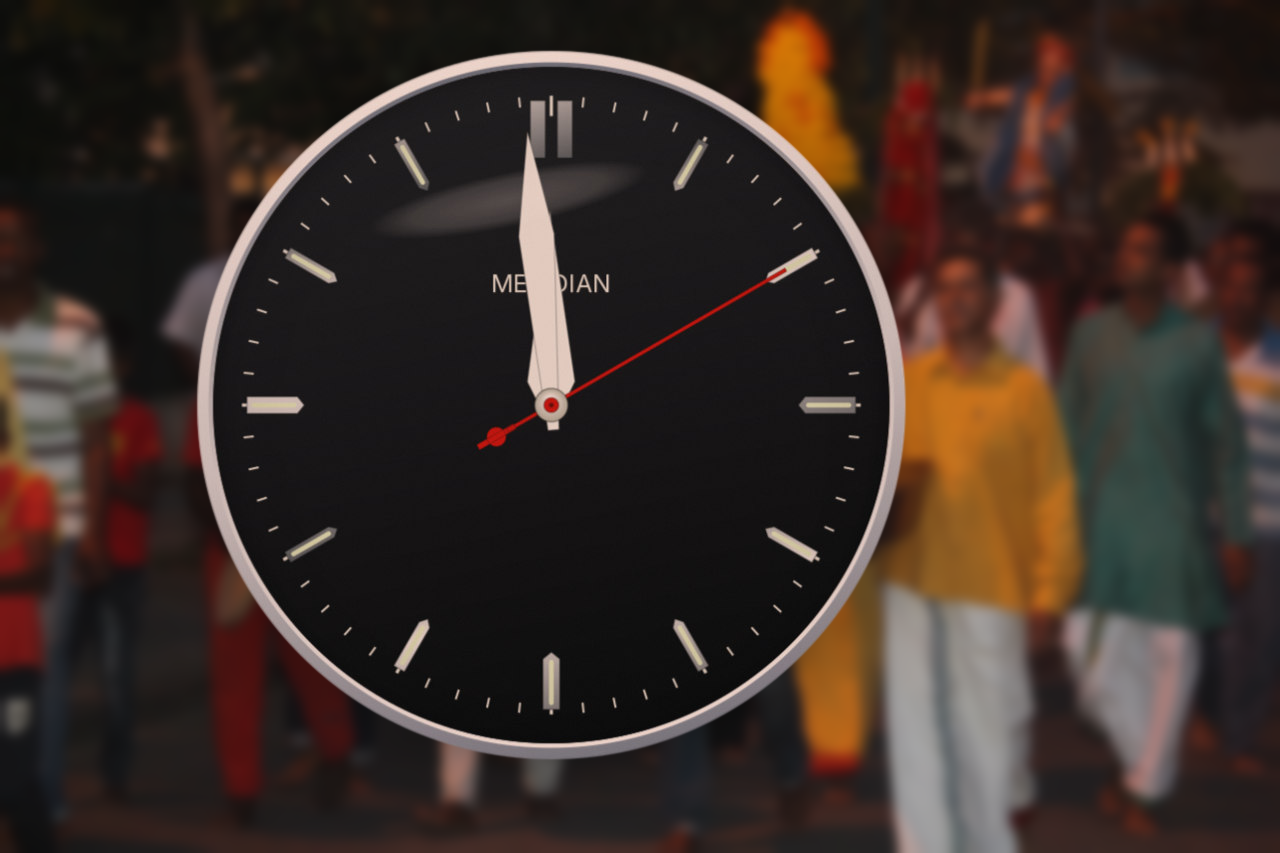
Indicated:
h=11 m=59 s=10
